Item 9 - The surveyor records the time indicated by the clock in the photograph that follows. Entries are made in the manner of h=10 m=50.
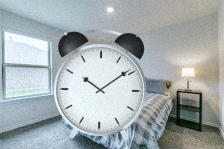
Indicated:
h=10 m=9
